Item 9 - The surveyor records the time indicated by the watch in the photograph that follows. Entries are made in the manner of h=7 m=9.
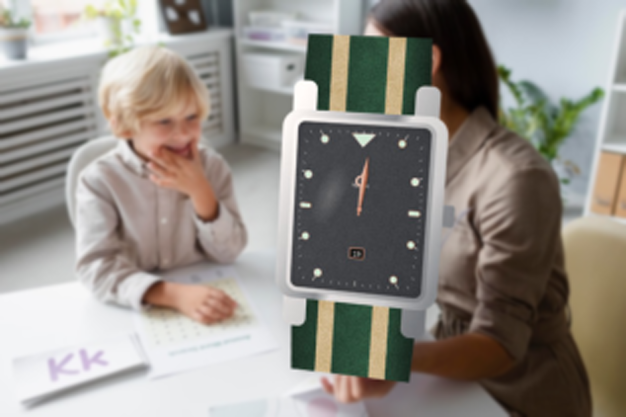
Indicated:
h=12 m=1
